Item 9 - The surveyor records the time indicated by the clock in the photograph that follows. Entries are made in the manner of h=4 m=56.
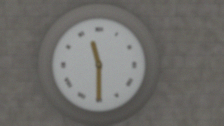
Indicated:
h=11 m=30
